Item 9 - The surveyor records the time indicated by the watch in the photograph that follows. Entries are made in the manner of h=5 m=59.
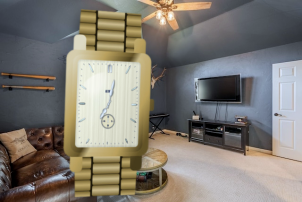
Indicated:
h=7 m=2
